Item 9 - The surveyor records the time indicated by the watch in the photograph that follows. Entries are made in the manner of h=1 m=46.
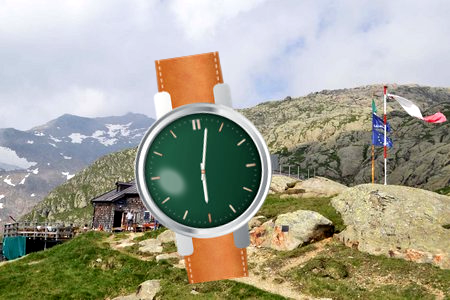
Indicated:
h=6 m=2
